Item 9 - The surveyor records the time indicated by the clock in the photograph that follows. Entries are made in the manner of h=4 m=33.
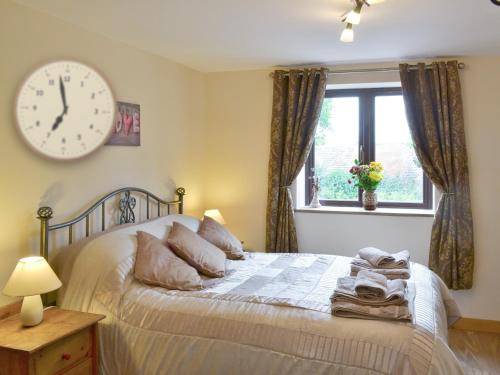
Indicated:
h=6 m=58
